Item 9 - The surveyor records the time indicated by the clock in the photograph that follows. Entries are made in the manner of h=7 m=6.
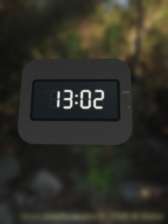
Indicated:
h=13 m=2
